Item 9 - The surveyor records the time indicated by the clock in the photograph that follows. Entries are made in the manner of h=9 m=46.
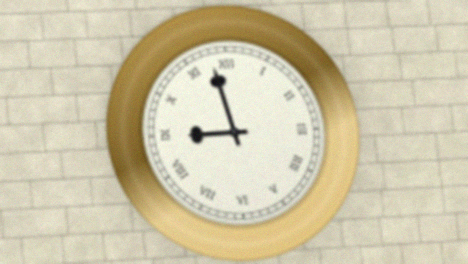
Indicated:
h=8 m=58
